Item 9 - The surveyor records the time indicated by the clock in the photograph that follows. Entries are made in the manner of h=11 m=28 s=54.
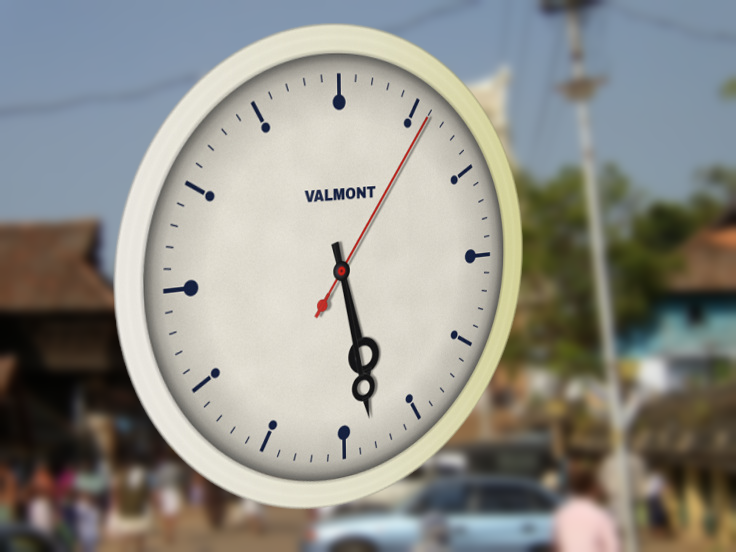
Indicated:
h=5 m=28 s=6
